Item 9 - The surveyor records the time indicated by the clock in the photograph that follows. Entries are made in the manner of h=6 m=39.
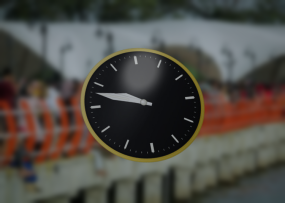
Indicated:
h=9 m=48
